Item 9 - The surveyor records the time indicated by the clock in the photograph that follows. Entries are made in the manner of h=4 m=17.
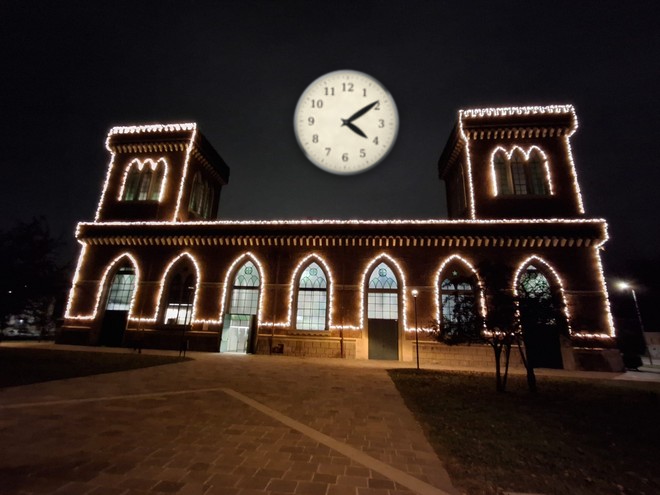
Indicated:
h=4 m=9
